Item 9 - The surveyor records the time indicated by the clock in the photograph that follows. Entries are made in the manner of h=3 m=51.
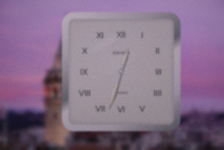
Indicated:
h=12 m=33
